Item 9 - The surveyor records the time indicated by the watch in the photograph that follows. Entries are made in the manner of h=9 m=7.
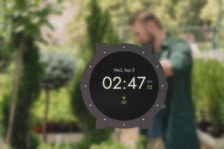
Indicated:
h=2 m=47
